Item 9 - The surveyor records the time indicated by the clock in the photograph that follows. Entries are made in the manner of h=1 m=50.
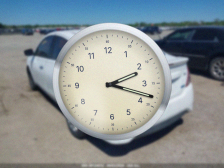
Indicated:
h=2 m=18
